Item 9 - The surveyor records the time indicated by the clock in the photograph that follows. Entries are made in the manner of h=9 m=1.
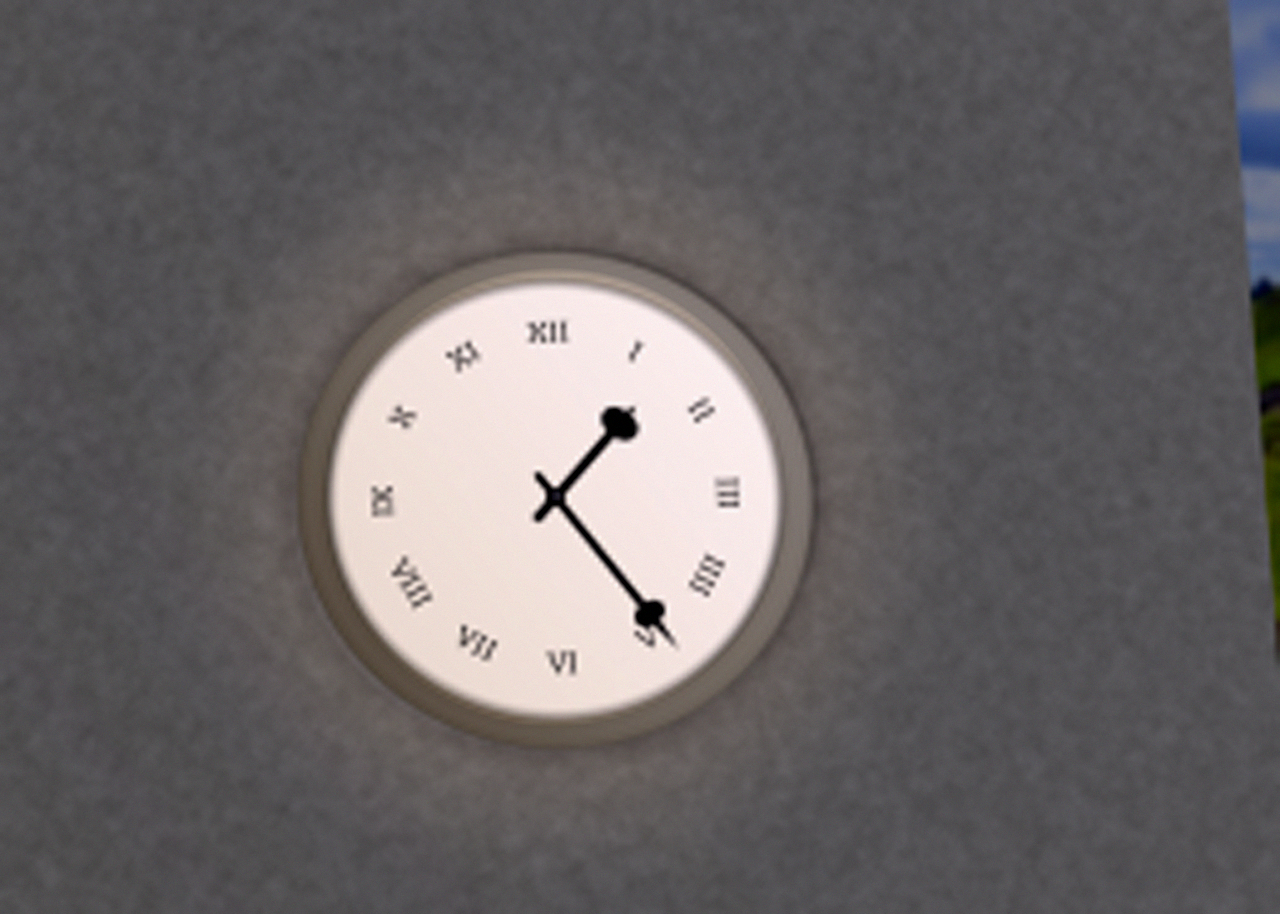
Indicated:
h=1 m=24
